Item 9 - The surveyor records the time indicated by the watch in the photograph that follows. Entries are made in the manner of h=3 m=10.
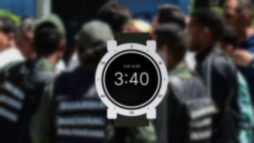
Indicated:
h=3 m=40
